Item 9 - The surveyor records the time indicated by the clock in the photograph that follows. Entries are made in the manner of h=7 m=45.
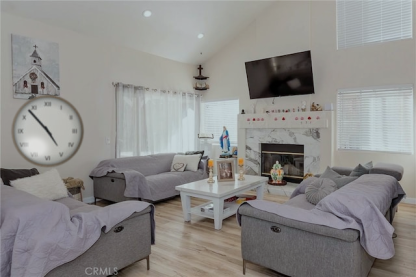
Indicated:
h=4 m=53
